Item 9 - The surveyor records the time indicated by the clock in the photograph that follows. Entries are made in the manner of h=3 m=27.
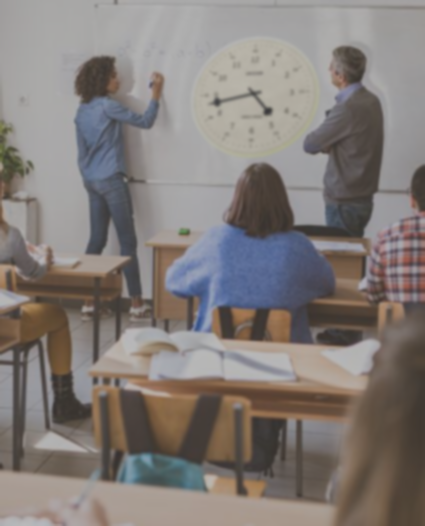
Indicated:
h=4 m=43
